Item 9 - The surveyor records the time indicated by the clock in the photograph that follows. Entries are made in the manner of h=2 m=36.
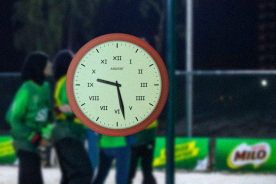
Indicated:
h=9 m=28
